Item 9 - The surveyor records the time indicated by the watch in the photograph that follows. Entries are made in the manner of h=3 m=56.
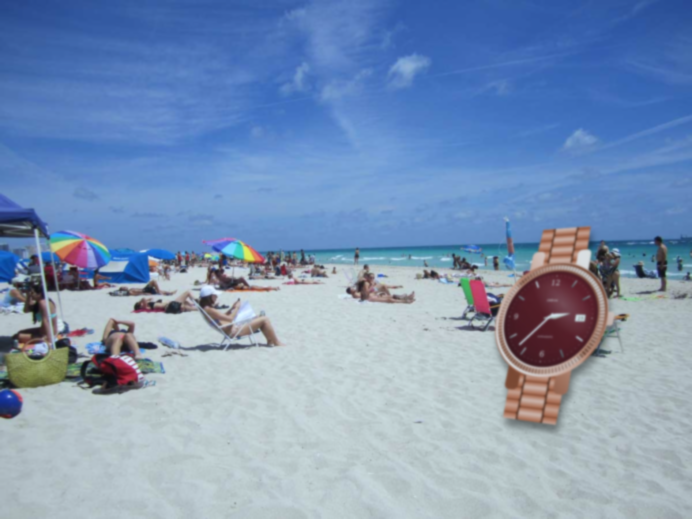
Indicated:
h=2 m=37
